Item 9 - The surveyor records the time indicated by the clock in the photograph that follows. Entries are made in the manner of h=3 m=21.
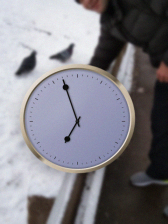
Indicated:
h=6 m=57
